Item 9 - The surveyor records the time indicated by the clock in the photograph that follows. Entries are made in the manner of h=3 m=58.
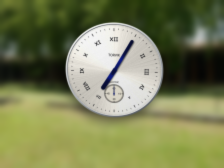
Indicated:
h=7 m=5
